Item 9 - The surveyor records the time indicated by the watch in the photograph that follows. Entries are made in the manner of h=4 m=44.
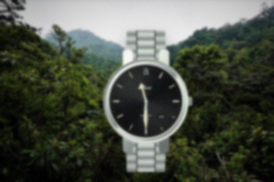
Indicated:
h=11 m=30
